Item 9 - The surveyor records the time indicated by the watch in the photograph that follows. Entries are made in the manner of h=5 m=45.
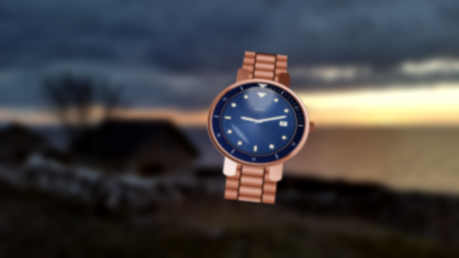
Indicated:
h=9 m=12
